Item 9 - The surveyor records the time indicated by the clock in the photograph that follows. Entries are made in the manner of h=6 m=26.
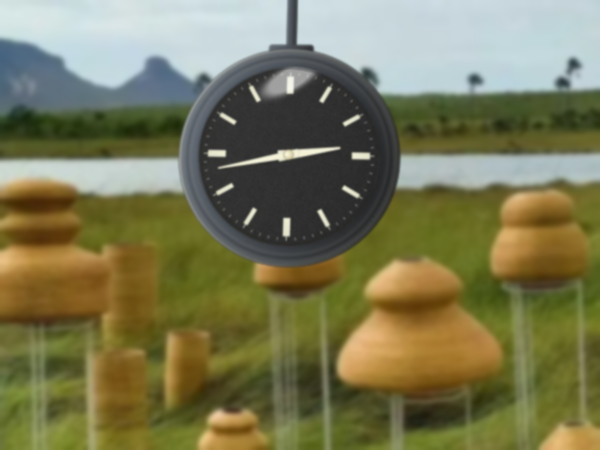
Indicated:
h=2 m=43
